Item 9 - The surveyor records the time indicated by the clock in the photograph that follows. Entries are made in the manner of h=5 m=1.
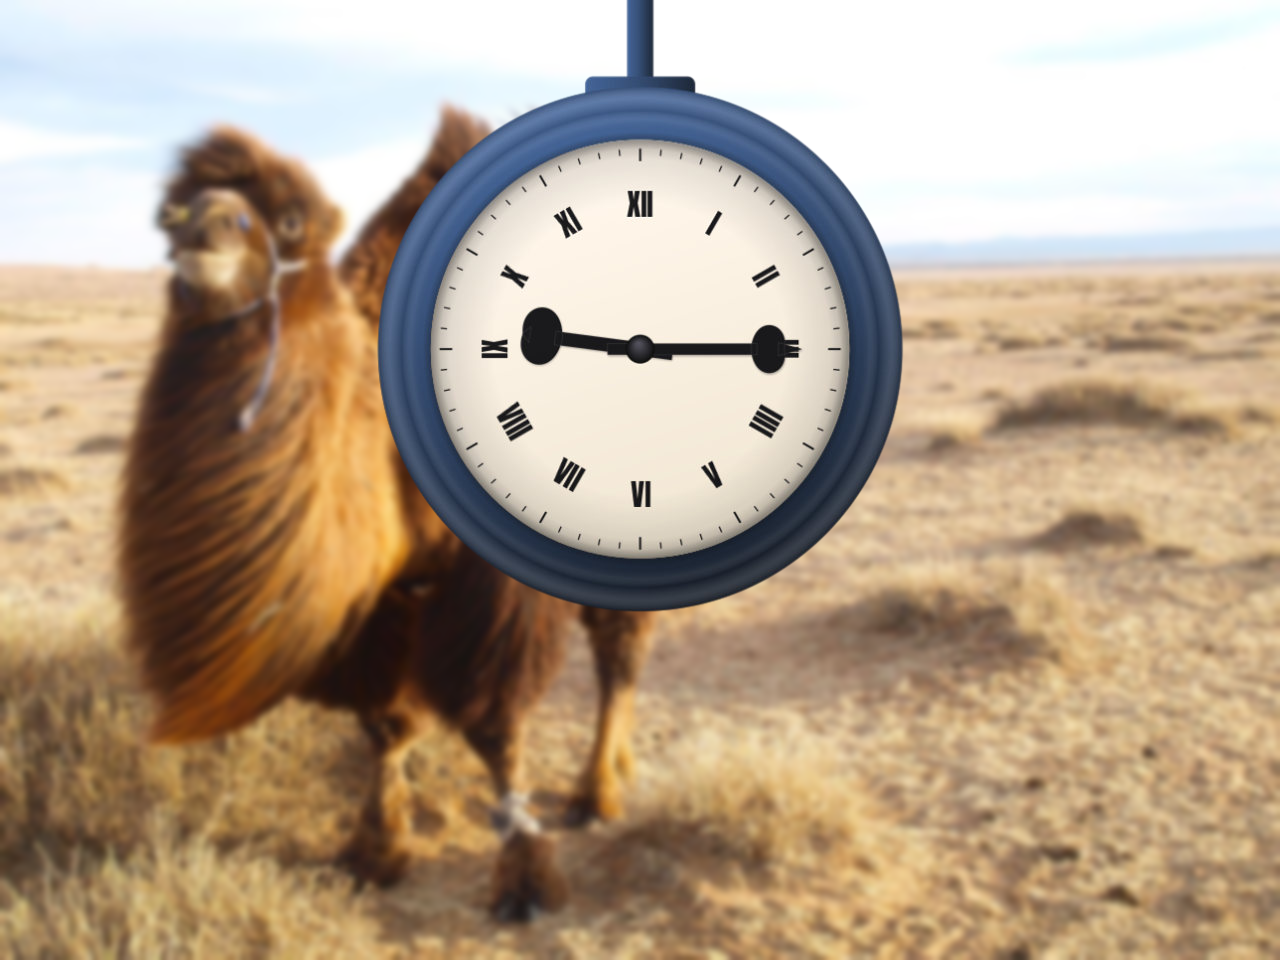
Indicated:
h=9 m=15
